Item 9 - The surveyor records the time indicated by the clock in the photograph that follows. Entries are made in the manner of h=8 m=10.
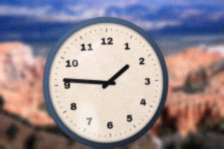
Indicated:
h=1 m=46
